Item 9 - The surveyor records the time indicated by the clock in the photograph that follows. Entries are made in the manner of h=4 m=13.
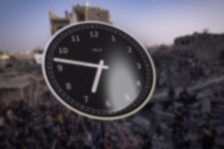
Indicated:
h=6 m=47
